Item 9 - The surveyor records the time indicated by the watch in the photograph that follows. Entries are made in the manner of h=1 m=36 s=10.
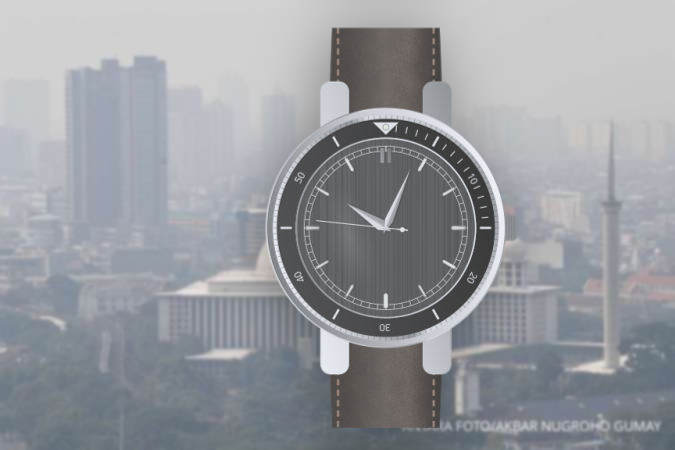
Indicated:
h=10 m=3 s=46
